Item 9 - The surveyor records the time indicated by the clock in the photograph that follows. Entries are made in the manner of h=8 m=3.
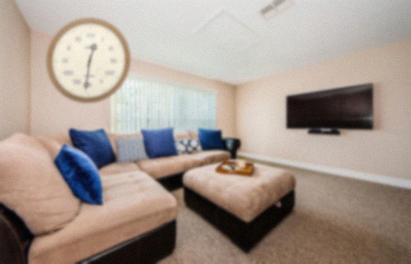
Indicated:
h=12 m=31
